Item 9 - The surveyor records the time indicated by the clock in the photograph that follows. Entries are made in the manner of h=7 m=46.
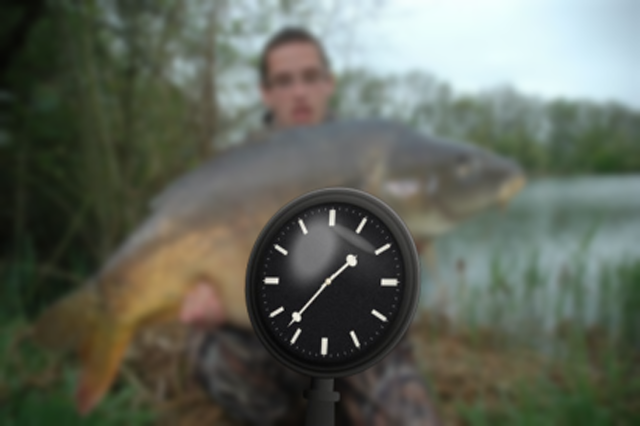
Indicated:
h=1 m=37
